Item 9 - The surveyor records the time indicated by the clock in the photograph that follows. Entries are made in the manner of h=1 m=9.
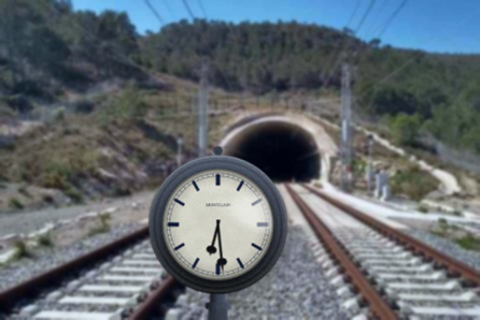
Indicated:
h=6 m=29
